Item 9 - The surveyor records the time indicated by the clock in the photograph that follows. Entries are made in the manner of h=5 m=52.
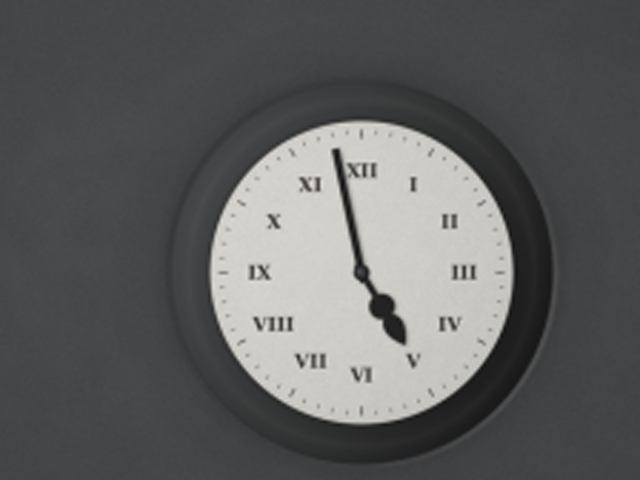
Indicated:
h=4 m=58
